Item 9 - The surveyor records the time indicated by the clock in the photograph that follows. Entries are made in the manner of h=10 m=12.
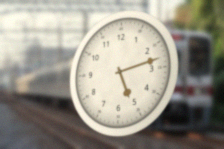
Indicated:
h=5 m=13
